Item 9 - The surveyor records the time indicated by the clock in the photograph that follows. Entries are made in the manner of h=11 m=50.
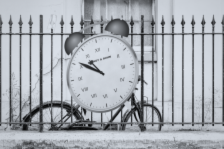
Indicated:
h=10 m=51
